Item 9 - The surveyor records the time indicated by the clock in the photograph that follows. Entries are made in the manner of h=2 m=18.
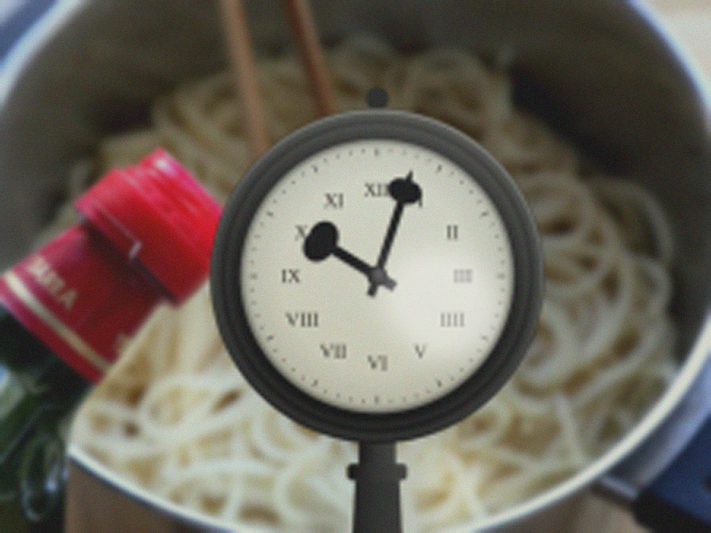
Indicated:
h=10 m=3
